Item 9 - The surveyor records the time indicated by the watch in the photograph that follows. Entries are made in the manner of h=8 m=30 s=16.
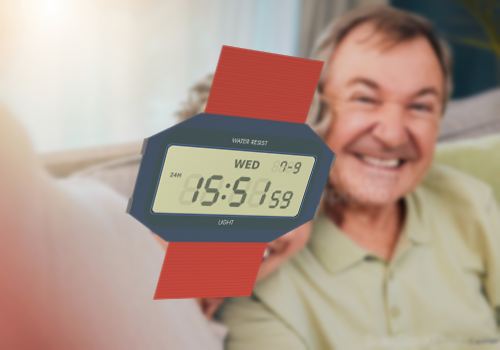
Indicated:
h=15 m=51 s=59
